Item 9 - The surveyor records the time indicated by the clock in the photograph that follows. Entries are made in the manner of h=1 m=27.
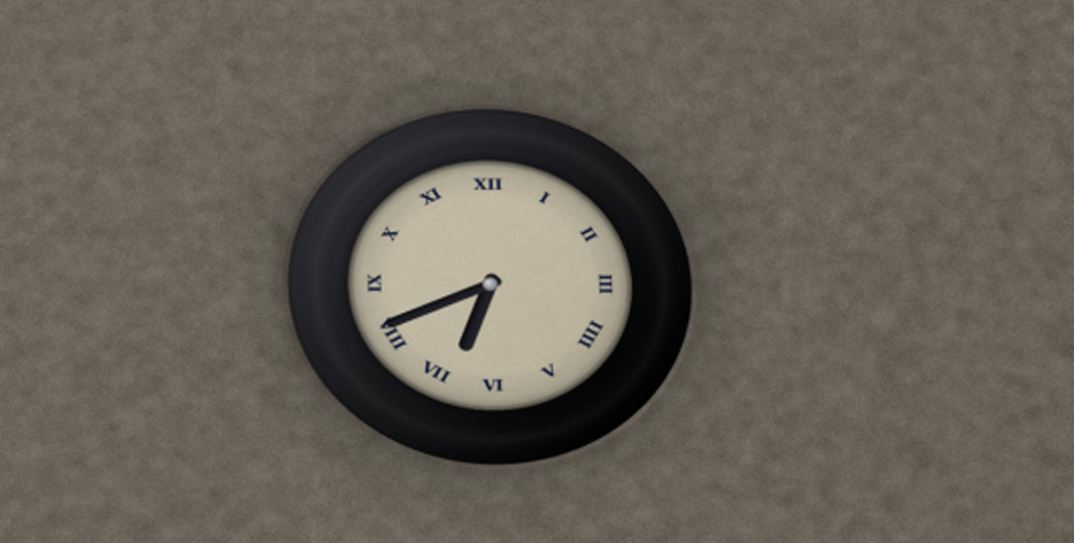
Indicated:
h=6 m=41
